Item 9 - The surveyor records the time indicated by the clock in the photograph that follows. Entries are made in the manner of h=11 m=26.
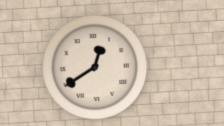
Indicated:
h=12 m=40
